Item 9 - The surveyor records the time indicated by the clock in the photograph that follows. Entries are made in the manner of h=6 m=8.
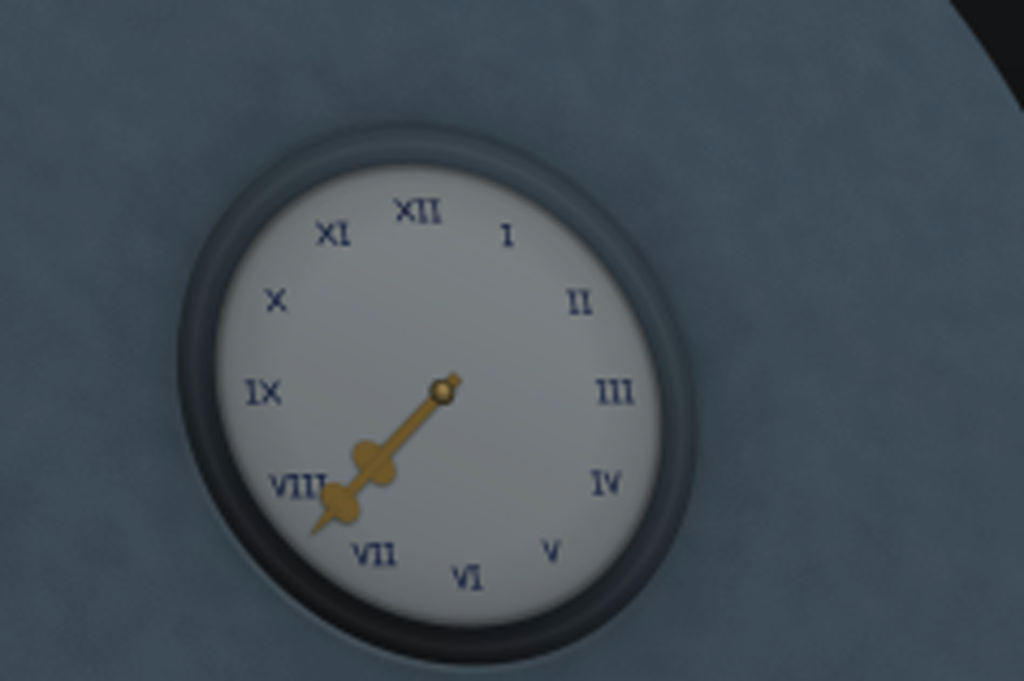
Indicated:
h=7 m=38
